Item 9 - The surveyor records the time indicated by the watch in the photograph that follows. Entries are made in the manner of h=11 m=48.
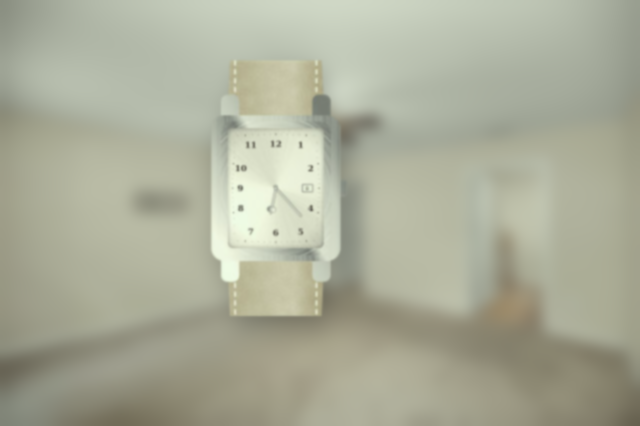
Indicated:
h=6 m=23
